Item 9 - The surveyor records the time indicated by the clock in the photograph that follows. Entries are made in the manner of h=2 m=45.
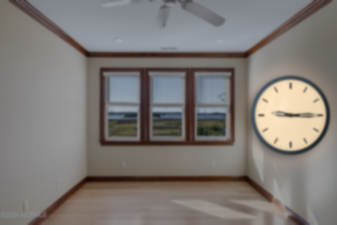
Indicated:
h=9 m=15
